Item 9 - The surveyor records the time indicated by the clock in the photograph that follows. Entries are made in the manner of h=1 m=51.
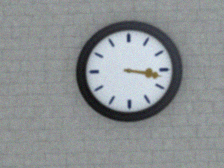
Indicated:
h=3 m=17
